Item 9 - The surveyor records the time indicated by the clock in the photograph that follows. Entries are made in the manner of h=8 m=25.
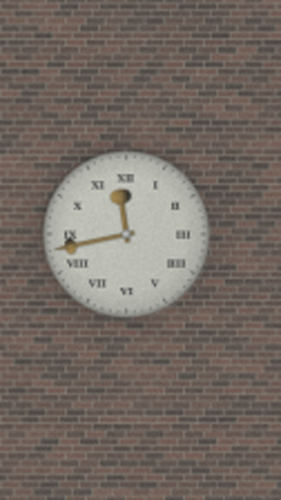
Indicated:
h=11 m=43
